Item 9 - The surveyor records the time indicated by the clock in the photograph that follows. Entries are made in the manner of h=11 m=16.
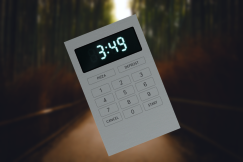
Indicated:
h=3 m=49
